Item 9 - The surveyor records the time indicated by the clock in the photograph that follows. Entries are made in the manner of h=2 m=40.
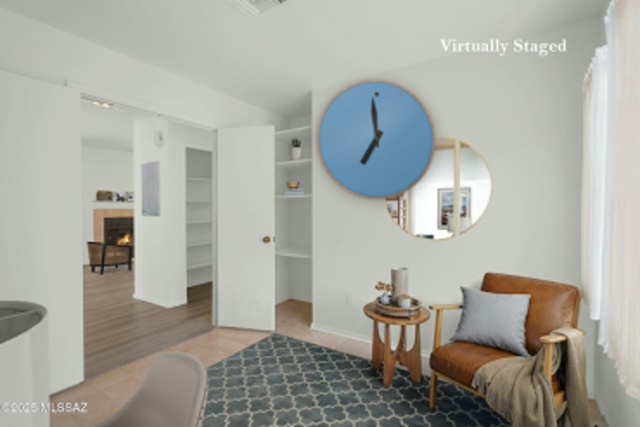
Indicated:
h=6 m=59
